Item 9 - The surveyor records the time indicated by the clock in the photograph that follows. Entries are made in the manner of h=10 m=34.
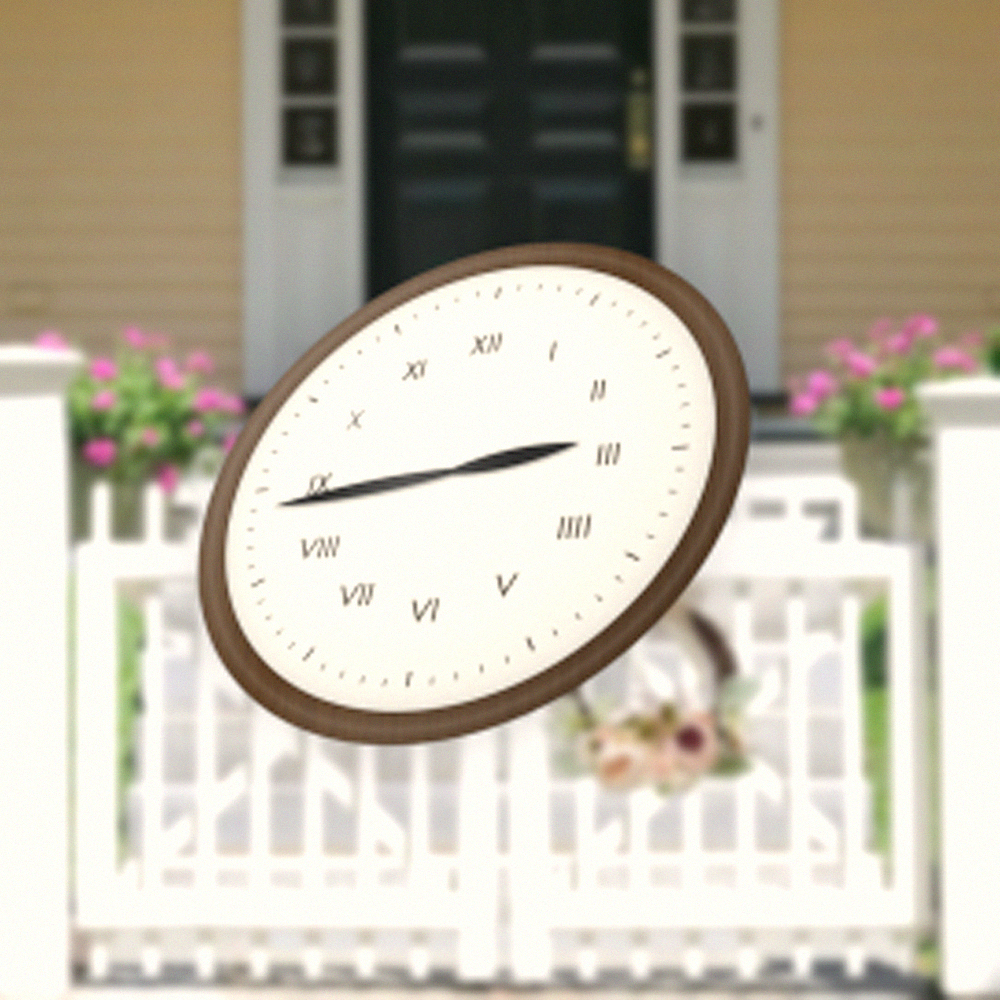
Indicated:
h=2 m=44
